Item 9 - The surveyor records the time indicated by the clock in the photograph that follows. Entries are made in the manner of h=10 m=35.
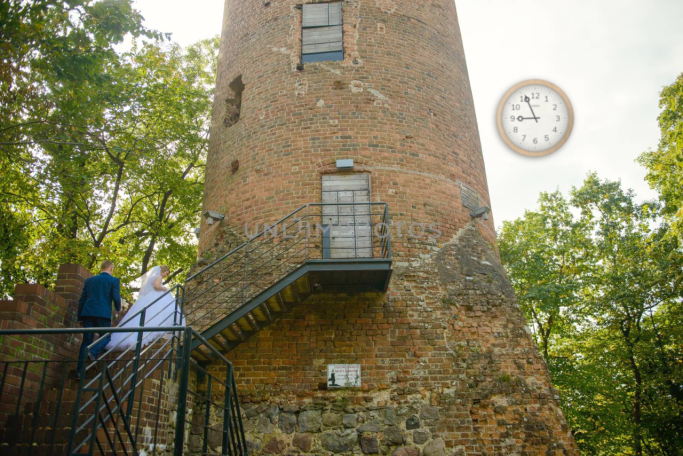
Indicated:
h=8 m=56
